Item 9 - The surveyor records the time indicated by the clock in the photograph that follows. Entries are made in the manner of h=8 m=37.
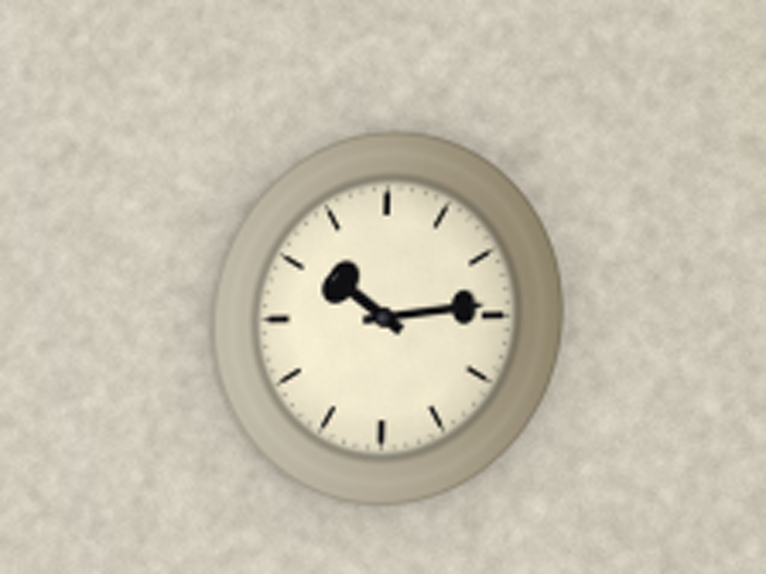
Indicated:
h=10 m=14
